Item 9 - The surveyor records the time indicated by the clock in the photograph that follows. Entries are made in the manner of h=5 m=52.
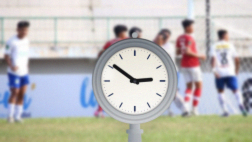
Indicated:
h=2 m=51
